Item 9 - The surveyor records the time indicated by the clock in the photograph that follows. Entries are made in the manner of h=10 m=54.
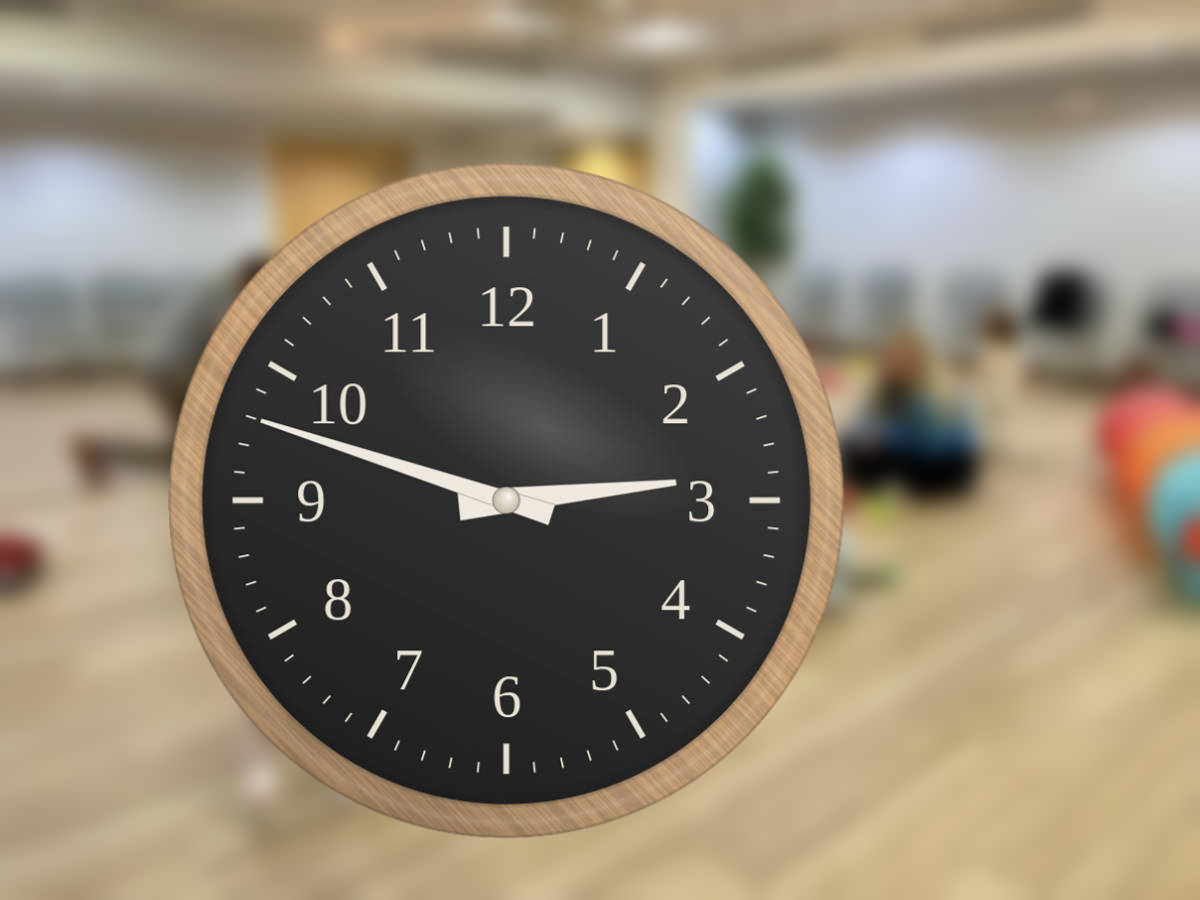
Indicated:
h=2 m=48
